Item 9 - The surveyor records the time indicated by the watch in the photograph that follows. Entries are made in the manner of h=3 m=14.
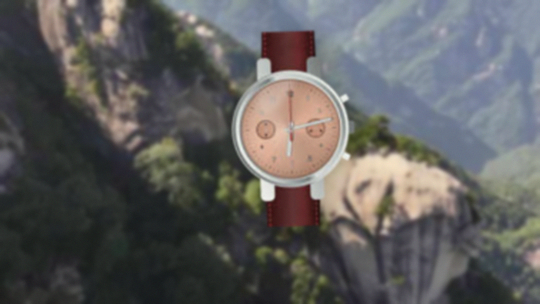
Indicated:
h=6 m=13
